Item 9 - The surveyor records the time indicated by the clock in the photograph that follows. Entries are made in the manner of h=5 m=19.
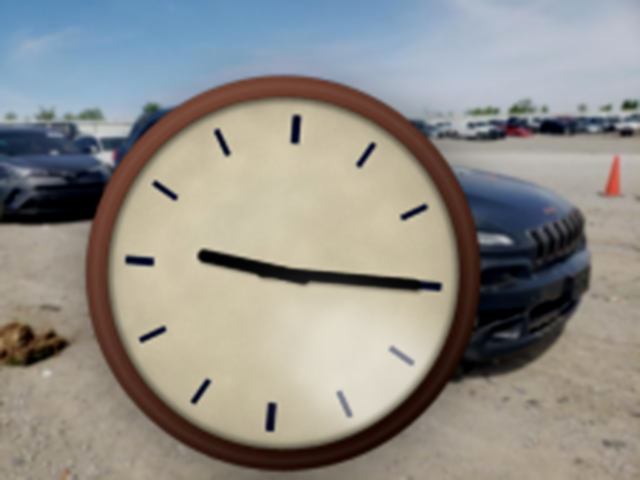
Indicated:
h=9 m=15
